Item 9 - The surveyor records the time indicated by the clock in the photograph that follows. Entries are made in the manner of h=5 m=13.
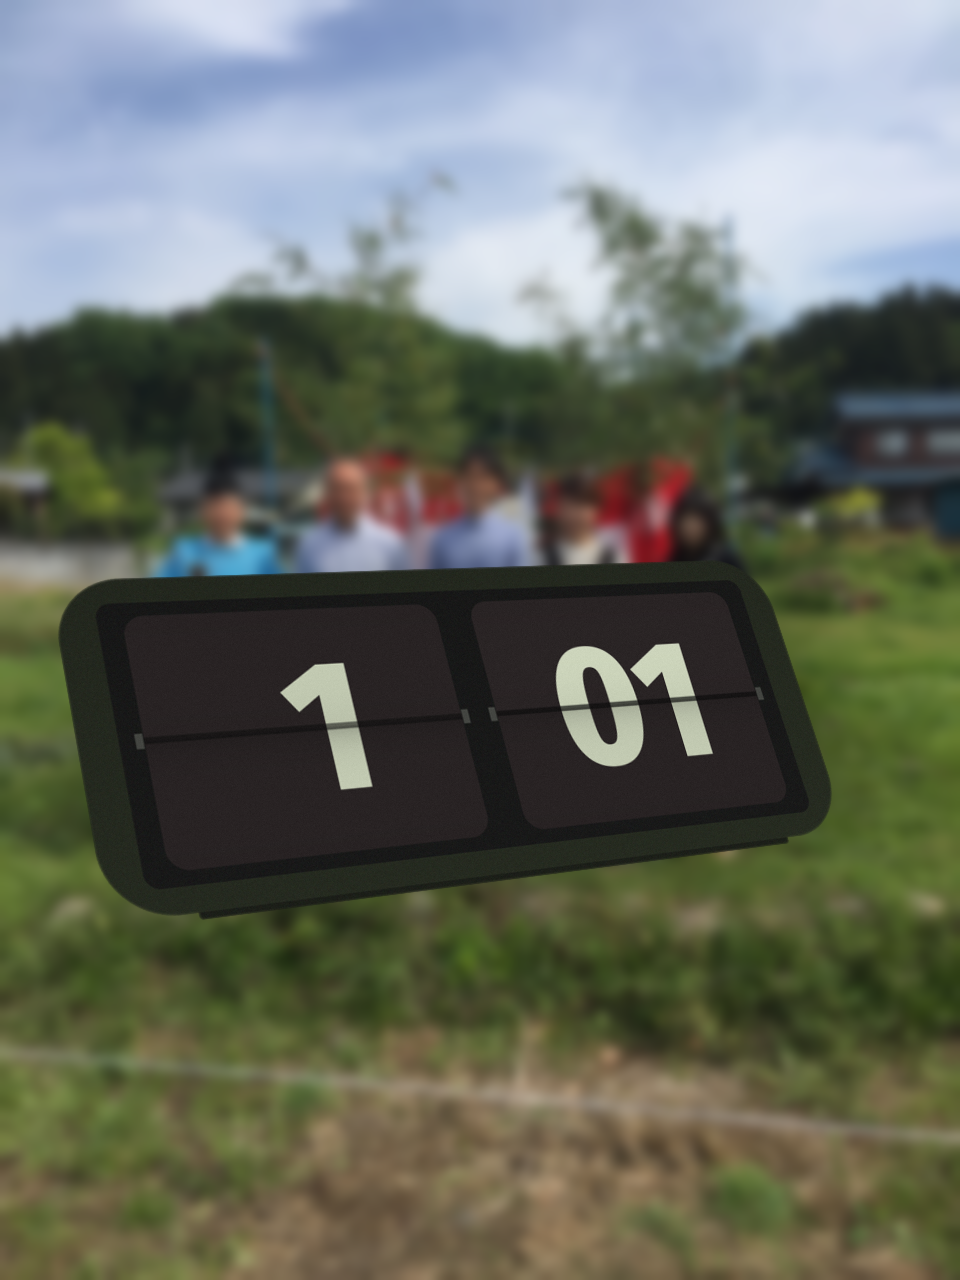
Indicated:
h=1 m=1
